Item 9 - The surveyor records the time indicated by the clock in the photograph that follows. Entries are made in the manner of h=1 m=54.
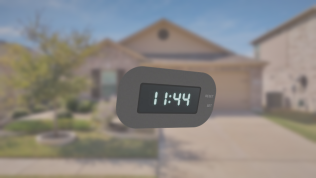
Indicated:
h=11 m=44
